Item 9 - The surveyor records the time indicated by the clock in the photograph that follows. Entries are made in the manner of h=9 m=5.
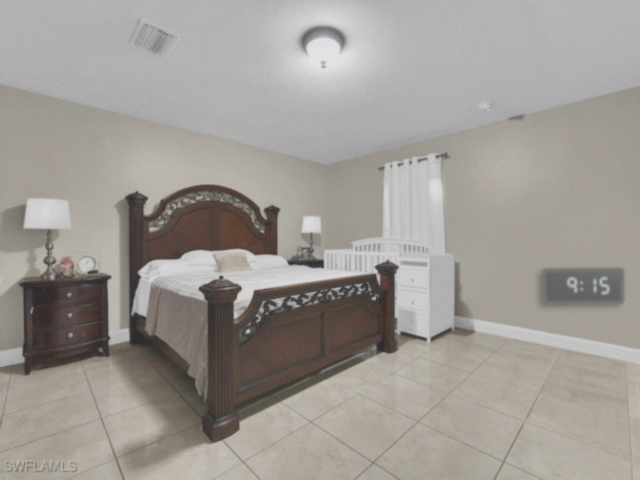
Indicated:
h=9 m=15
